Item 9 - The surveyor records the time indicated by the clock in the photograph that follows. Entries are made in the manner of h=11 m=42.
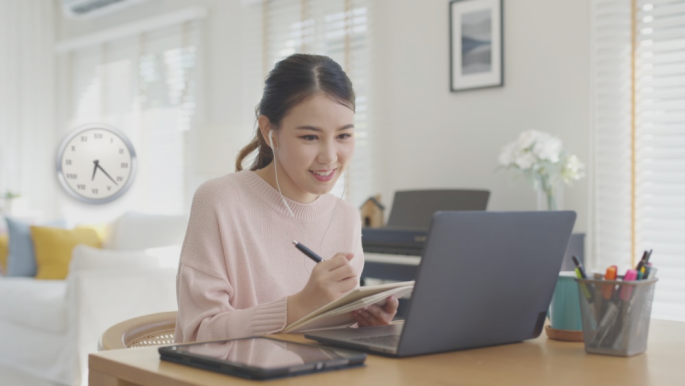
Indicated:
h=6 m=22
